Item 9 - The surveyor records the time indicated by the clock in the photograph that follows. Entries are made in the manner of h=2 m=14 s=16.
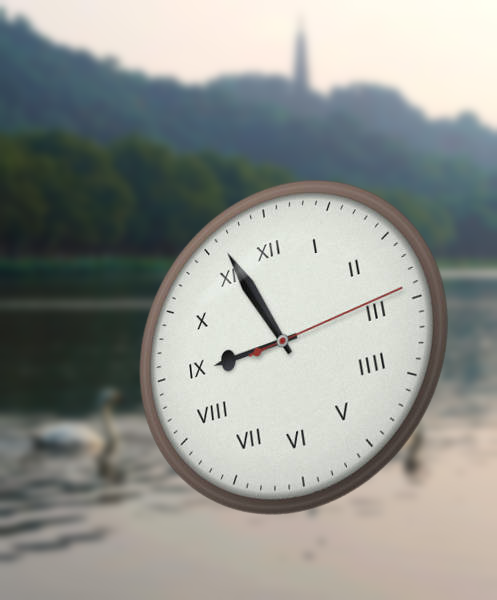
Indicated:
h=8 m=56 s=14
